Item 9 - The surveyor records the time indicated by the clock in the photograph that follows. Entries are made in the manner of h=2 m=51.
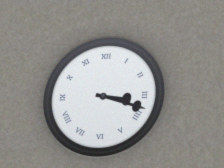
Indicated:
h=3 m=18
